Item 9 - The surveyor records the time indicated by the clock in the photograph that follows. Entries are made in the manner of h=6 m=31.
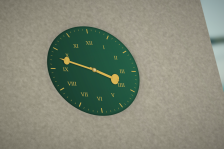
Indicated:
h=3 m=48
